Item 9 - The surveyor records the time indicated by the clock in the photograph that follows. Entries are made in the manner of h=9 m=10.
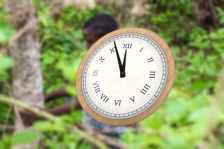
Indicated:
h=11 m=56
